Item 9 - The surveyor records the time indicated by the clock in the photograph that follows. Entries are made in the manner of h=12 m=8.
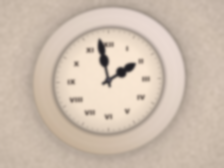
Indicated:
h=1 m=58
